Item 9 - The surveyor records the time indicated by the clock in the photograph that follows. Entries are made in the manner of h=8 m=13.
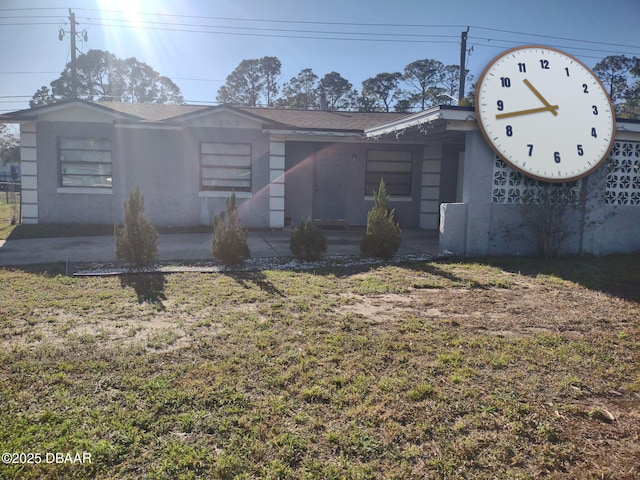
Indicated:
h=10 m=43
